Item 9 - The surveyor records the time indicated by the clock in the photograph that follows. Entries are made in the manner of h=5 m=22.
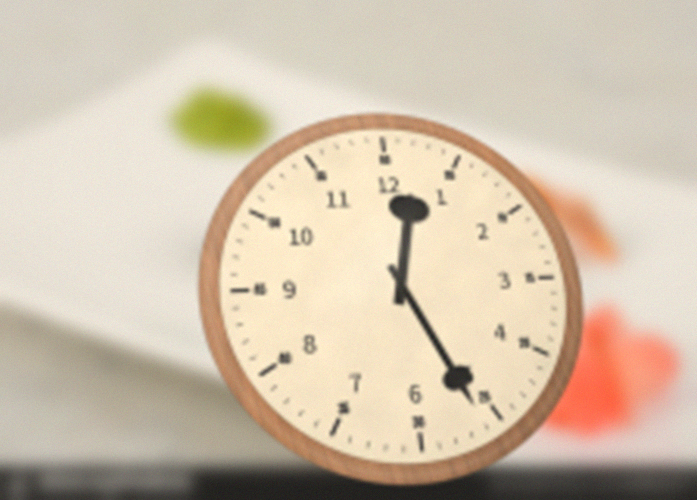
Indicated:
h=12 m=26
